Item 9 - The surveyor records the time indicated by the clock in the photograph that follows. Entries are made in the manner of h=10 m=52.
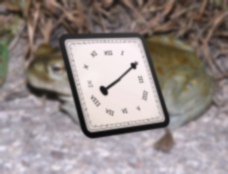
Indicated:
h=8 m=10
